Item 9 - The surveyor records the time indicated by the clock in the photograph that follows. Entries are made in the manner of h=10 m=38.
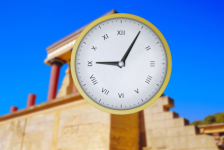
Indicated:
h=9 m=5
